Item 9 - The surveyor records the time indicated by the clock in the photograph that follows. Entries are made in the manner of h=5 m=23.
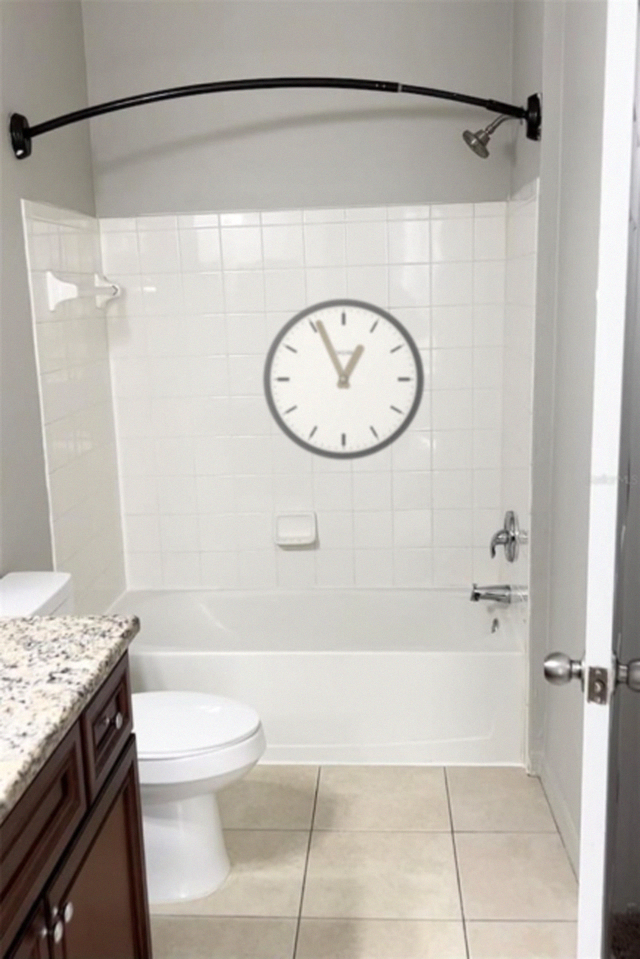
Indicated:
h=12 m=56
